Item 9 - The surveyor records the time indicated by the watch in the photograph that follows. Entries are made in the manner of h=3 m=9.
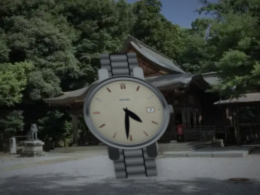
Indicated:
h=4 m=31
